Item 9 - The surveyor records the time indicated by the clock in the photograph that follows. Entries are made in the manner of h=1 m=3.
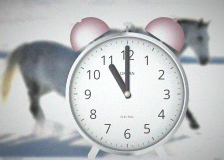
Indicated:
h=11 m=0
